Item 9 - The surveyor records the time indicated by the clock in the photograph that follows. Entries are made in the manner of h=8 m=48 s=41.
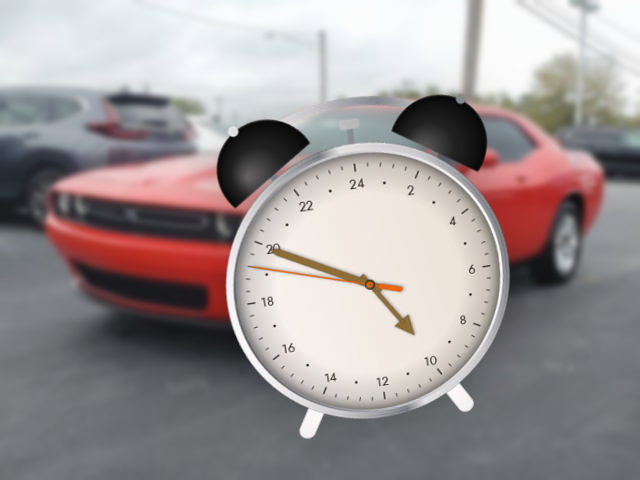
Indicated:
h=9 m=49 s=48
